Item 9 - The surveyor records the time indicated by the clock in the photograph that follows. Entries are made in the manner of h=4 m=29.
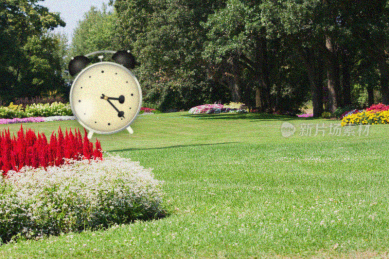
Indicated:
h=3 m=24
